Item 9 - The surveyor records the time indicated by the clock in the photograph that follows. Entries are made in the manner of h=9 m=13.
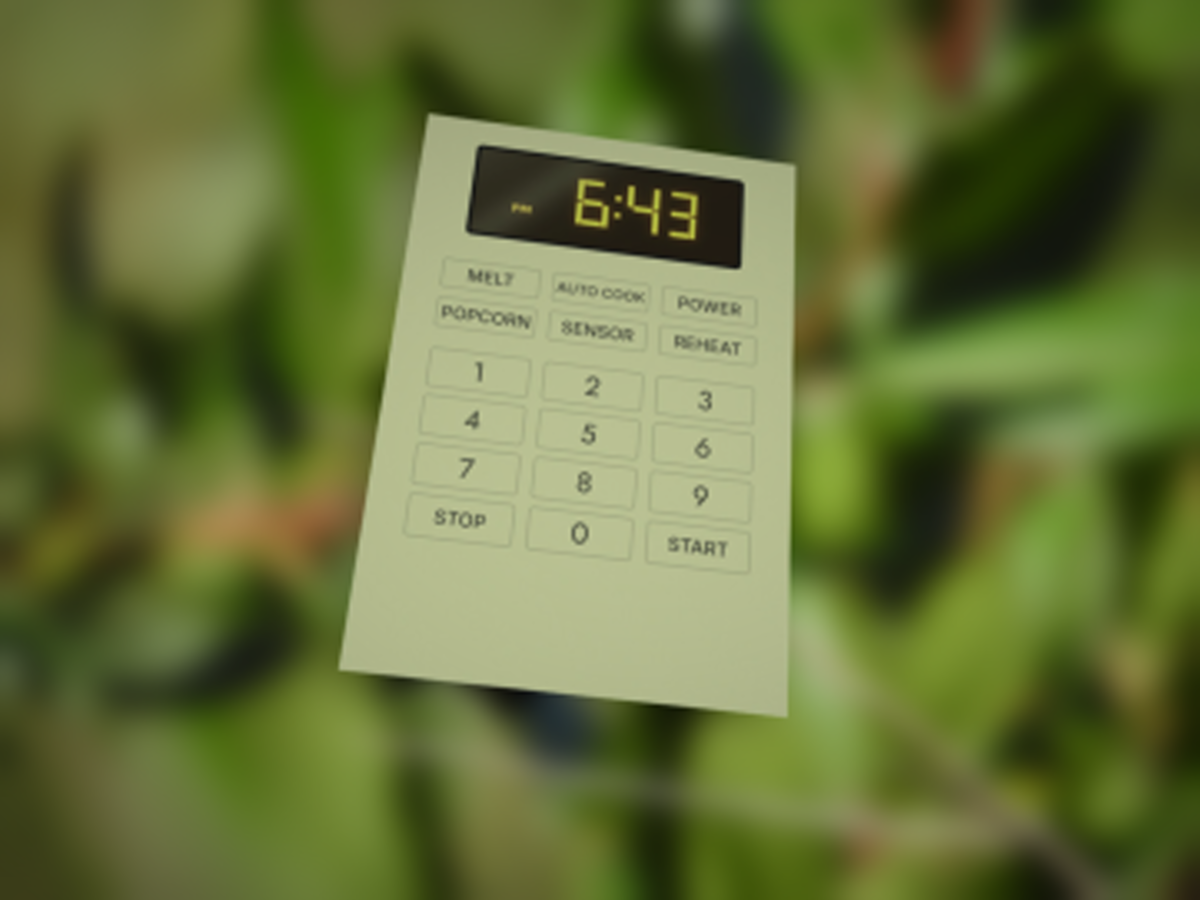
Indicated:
h=6 m=43
